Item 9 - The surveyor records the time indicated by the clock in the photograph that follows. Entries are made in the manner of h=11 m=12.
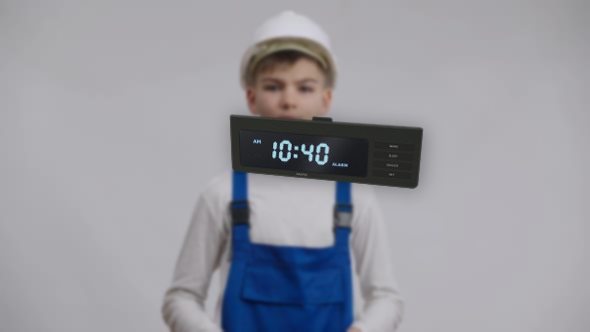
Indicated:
h=10 m=40
